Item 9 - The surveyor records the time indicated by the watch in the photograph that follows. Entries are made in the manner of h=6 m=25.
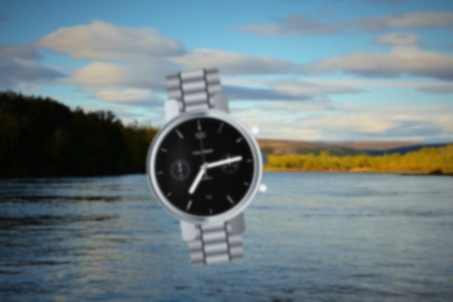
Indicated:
h=7 m=14
